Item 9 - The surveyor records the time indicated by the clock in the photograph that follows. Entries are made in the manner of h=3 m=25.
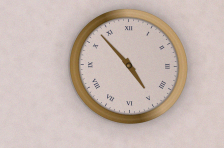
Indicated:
h=4 m=53
